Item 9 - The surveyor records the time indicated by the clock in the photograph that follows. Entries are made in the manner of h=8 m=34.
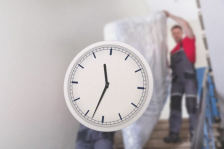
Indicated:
h=11 m=33
